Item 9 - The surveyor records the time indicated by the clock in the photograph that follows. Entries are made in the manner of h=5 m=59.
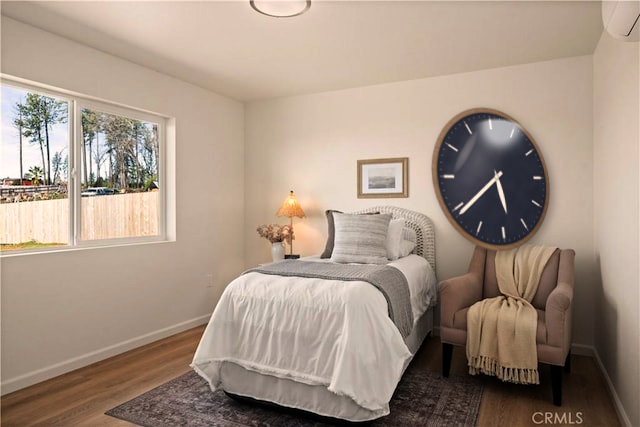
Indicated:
h=5 m=39
